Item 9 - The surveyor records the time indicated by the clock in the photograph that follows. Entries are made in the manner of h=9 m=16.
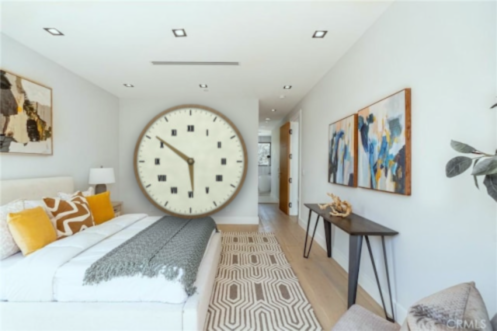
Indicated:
h=5 m=51
